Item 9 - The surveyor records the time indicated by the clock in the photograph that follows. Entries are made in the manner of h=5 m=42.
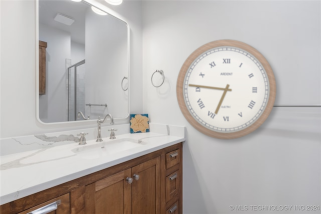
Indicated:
h=6 m=46
